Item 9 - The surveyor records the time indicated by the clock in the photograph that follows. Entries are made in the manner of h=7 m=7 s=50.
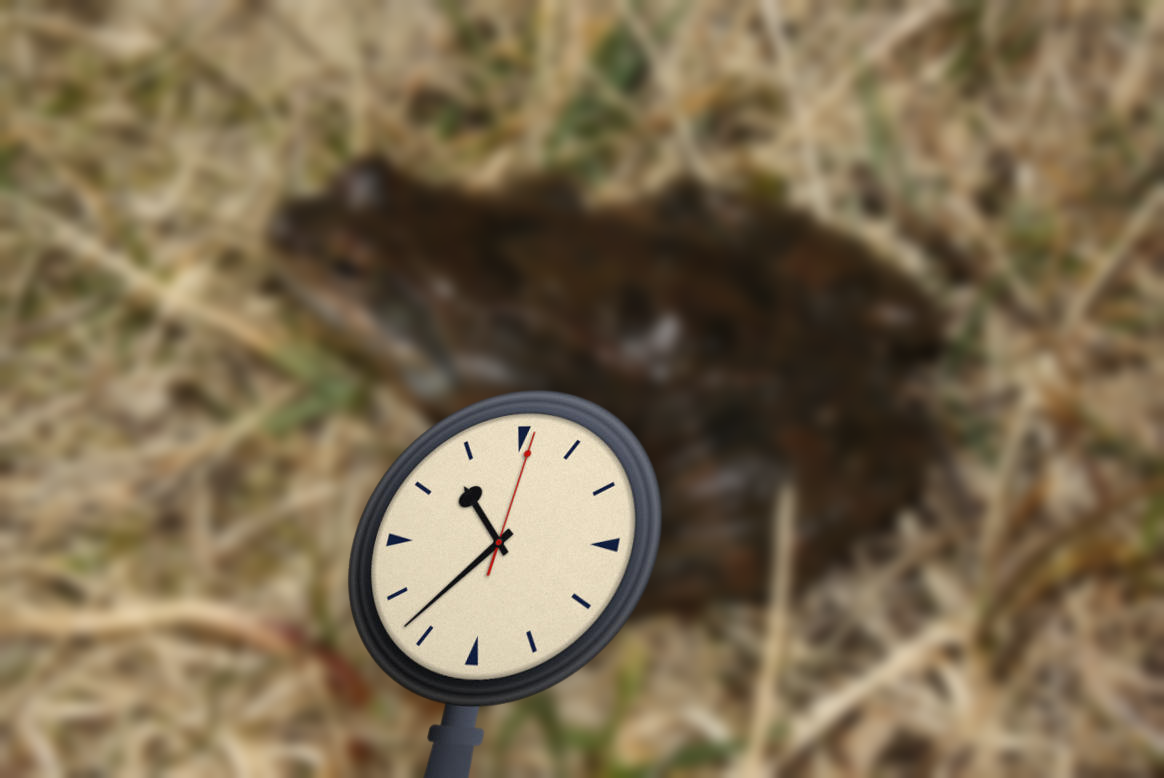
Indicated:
h=10 m=37 s=1
